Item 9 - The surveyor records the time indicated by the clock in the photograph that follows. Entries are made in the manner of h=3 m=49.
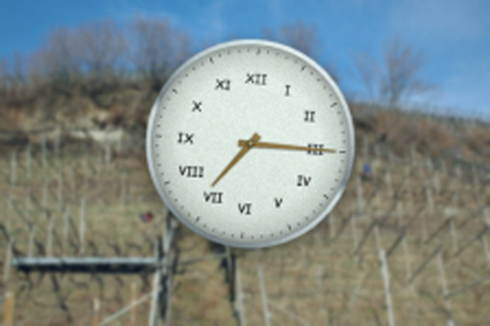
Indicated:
h=7 m=15
